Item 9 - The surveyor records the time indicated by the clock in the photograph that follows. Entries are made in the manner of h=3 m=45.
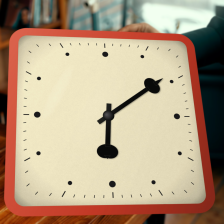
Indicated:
h=6 m=9
